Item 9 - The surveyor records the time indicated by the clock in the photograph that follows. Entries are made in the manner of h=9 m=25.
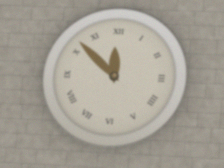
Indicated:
h=11 m=52
